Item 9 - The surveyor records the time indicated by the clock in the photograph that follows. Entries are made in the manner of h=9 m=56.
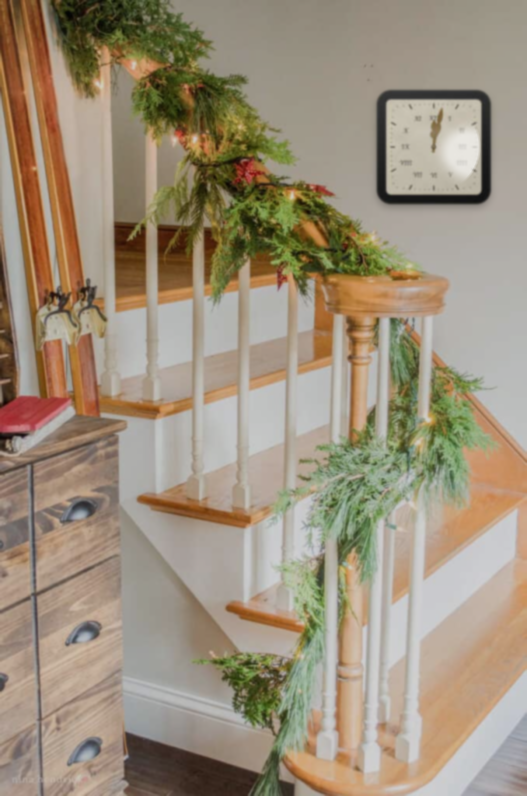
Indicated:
h=12 m=2
